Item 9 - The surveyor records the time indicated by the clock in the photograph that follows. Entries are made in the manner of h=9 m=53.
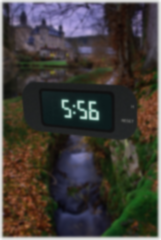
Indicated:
h=5 m=56
